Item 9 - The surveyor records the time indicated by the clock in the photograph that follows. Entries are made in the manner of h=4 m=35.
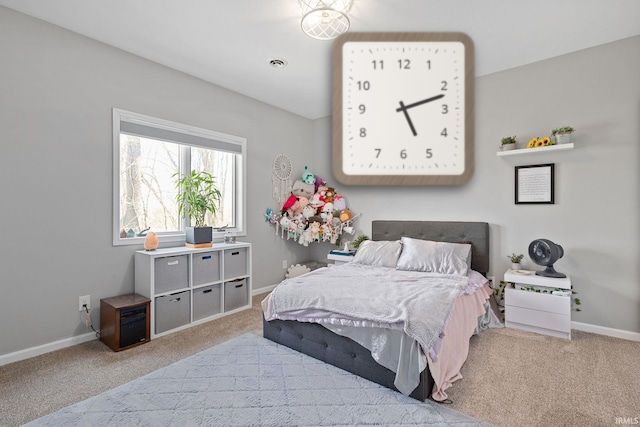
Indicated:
h=5 m=12
